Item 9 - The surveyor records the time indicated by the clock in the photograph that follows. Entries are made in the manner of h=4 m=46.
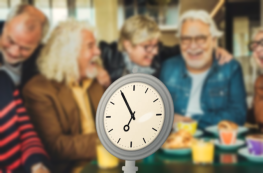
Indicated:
h=6 m=55
